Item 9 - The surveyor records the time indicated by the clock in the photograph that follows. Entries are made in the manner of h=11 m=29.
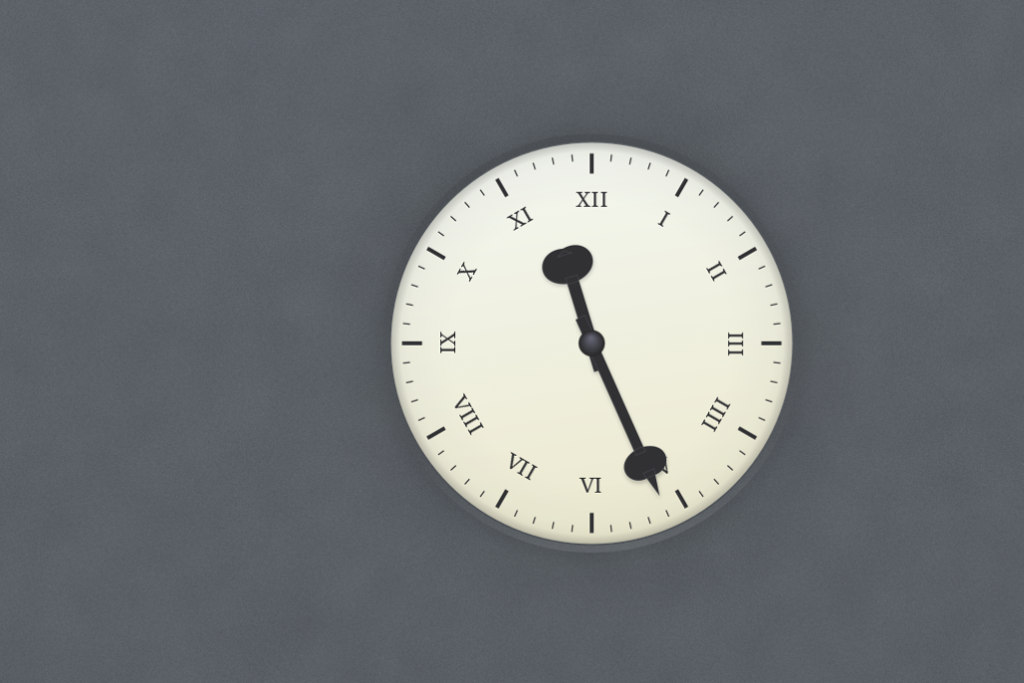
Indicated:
h=11 m=26
